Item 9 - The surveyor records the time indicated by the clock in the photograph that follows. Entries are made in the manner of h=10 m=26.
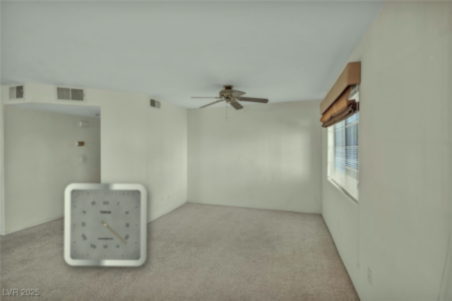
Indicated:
h=4 m=22
